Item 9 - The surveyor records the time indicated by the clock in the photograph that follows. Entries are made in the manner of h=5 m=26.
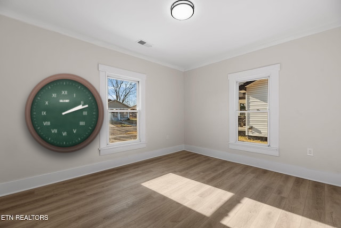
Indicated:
h=2 m=12
